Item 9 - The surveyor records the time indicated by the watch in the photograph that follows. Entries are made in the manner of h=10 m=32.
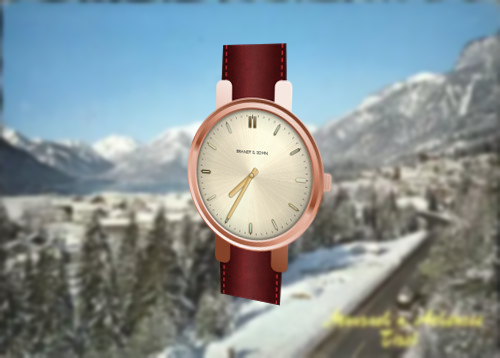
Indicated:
h=7 m=35
